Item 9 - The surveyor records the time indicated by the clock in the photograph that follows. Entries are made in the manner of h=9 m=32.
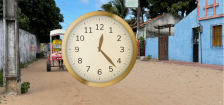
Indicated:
h=12 m=23
